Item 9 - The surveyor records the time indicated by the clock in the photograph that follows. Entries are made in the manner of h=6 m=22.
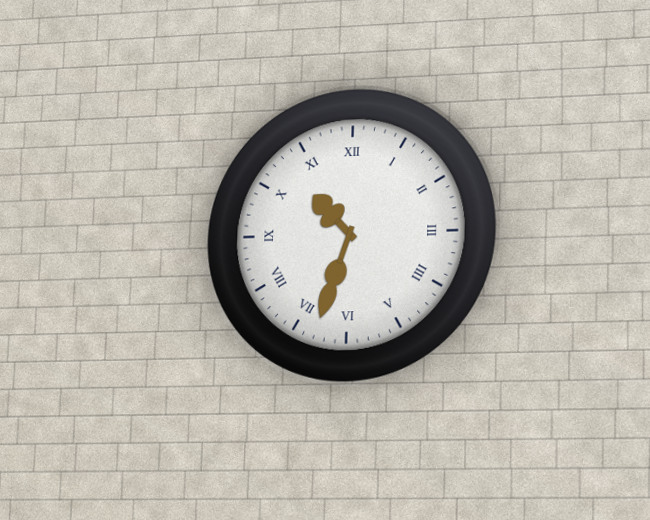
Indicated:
h=10 m=33
